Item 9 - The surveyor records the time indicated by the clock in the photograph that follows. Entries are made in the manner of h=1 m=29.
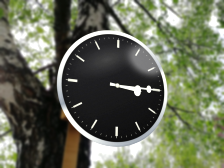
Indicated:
h=3 m=15
